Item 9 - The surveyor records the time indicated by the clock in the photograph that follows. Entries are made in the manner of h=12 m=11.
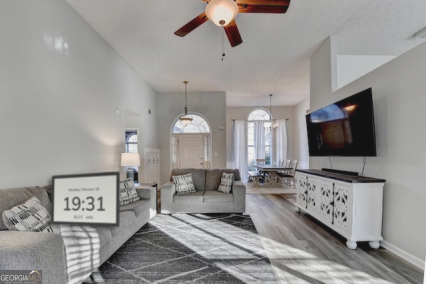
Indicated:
h=19 m=31
